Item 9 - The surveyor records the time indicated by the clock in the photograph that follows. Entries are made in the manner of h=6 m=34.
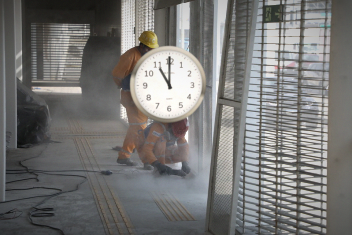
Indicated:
h=11 m=0
